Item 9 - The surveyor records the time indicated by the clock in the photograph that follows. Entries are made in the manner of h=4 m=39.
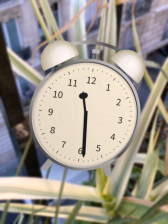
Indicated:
h=11 m=29
